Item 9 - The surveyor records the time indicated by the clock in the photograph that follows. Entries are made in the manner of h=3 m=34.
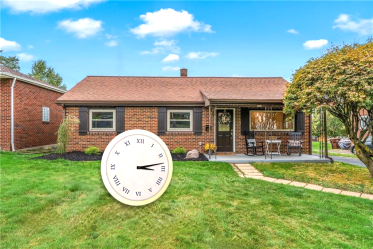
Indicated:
h=3 m=13
